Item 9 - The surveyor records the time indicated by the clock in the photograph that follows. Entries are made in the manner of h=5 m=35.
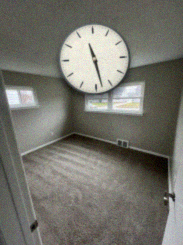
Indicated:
h=11 m=28
